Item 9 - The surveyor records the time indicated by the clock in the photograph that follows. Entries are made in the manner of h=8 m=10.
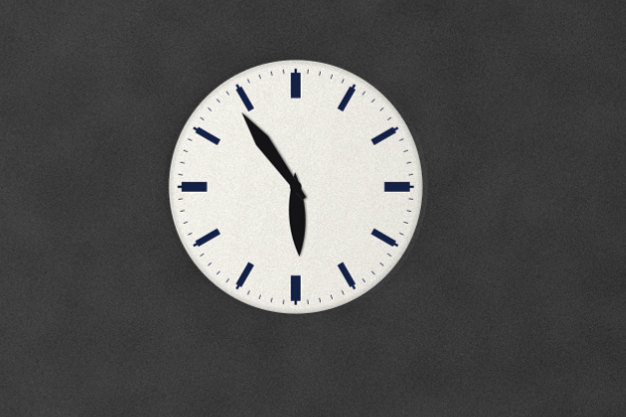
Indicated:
h=5 m=54
